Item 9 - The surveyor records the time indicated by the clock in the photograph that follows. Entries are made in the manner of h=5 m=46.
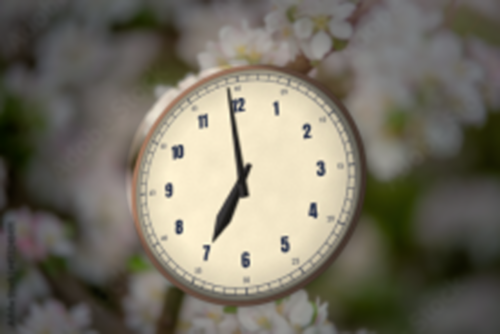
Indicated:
h=6 m=59
